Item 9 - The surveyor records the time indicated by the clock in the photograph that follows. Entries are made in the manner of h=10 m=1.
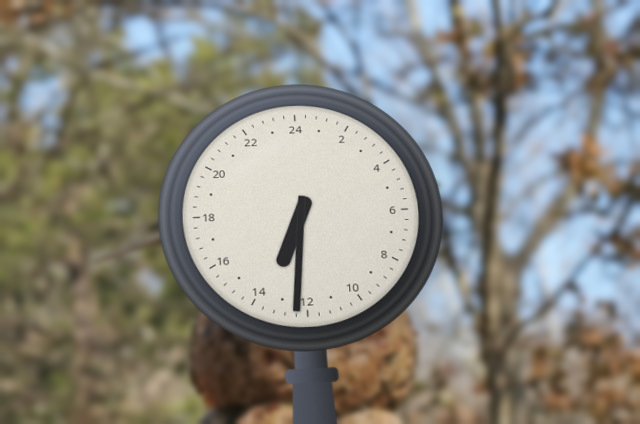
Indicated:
h=13 m=31
